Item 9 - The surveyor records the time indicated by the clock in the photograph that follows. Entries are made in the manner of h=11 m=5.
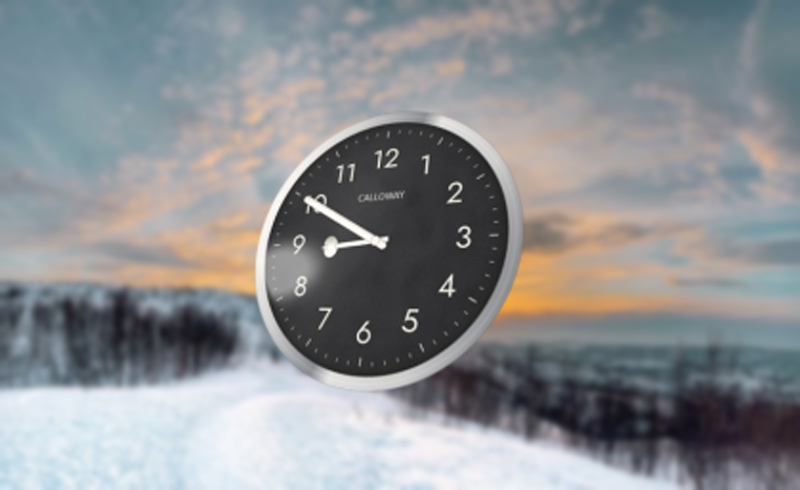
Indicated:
h=8 m=50
